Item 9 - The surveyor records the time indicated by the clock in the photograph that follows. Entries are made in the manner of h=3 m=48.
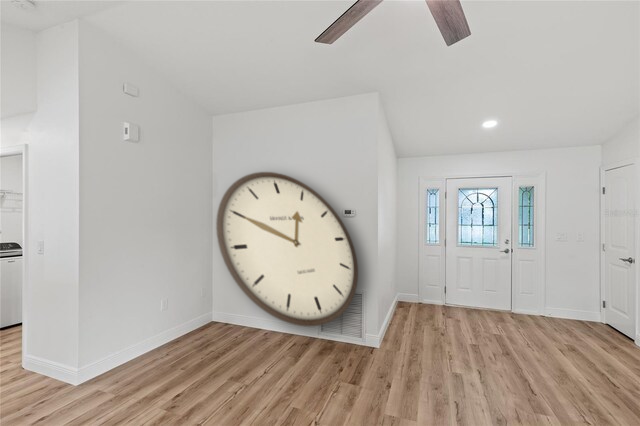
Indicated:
h=12 m=50
